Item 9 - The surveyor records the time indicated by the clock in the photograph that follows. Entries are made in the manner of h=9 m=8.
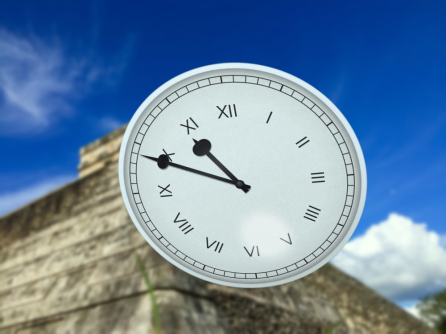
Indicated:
h=10 m=49
